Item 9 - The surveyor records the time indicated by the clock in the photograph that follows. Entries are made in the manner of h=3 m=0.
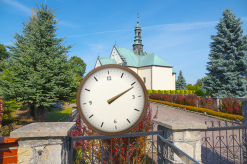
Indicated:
h=2 m=11
